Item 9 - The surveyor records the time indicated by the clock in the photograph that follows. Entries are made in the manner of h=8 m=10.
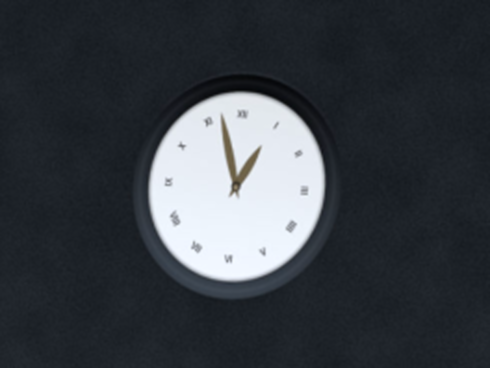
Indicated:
h=12 m=57
